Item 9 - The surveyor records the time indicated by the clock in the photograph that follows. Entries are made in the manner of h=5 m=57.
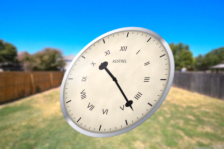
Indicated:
h=10 m=23
